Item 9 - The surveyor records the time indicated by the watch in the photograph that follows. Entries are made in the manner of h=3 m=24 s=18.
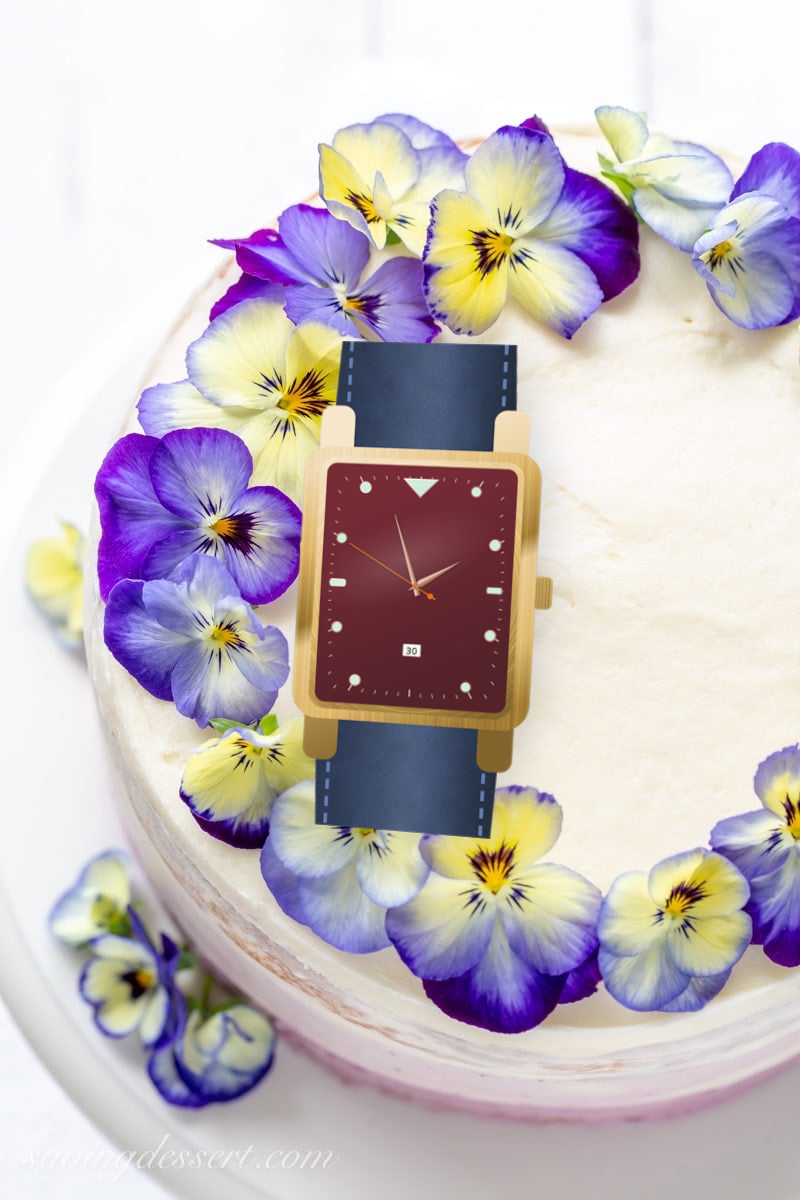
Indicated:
h=1 m=56 s=50
